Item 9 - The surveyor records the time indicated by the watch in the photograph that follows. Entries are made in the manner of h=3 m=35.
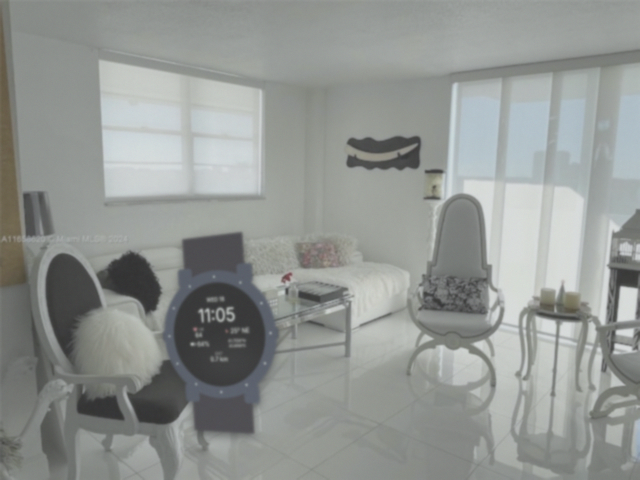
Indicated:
h=11 m=5
